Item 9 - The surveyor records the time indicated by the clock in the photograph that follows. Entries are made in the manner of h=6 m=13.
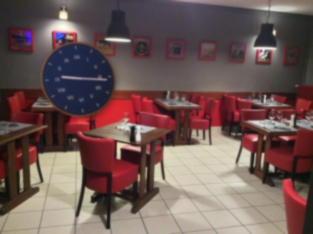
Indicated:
h=9 m=16
